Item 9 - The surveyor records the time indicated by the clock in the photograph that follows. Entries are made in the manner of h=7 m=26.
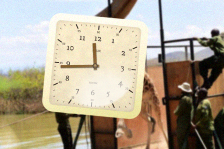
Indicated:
h=11 m=44
